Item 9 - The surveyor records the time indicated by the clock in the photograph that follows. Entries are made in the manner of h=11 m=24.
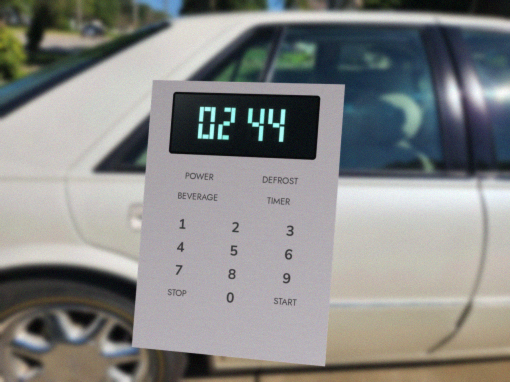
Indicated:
h=2 m=44
